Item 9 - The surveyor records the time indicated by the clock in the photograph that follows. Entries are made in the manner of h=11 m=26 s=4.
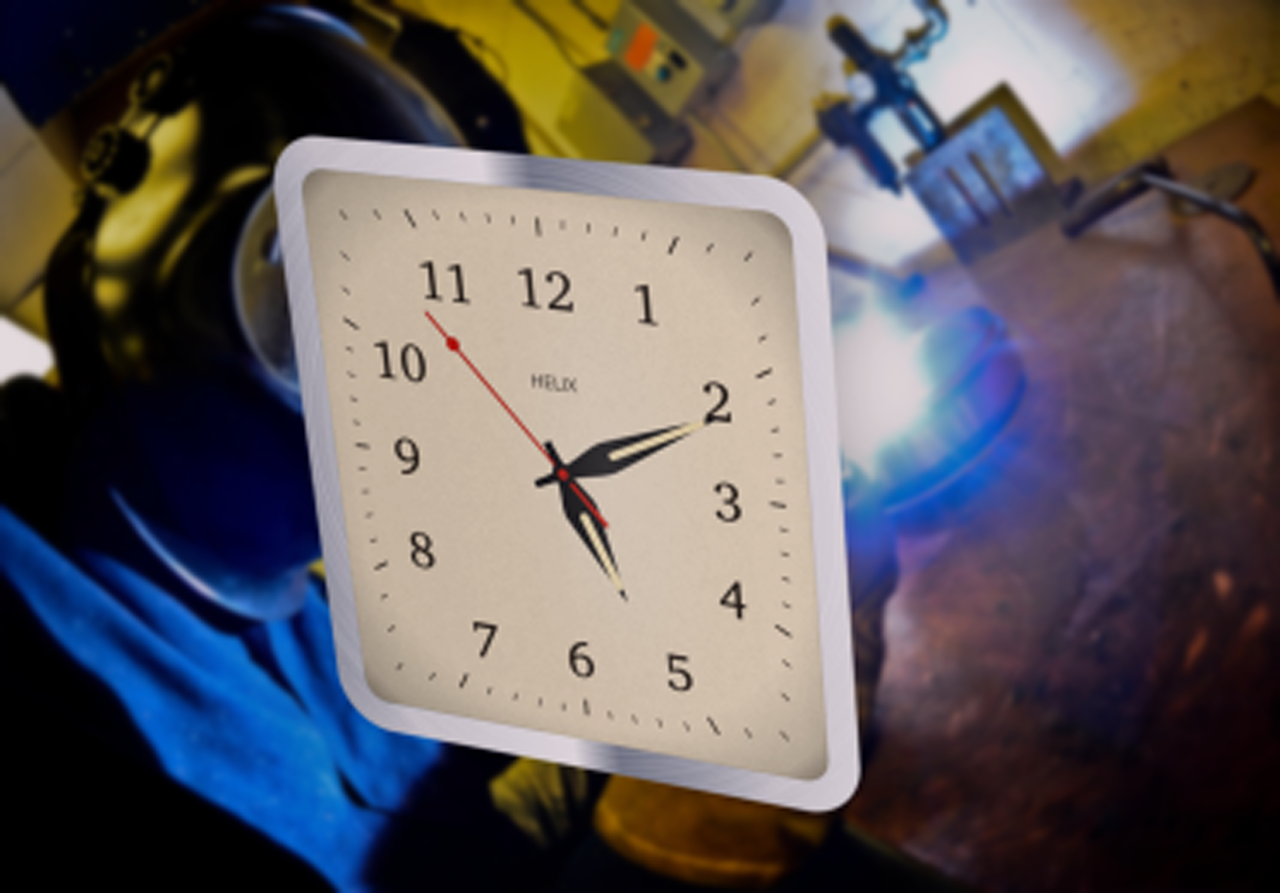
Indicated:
h=5 m=10 s=53
